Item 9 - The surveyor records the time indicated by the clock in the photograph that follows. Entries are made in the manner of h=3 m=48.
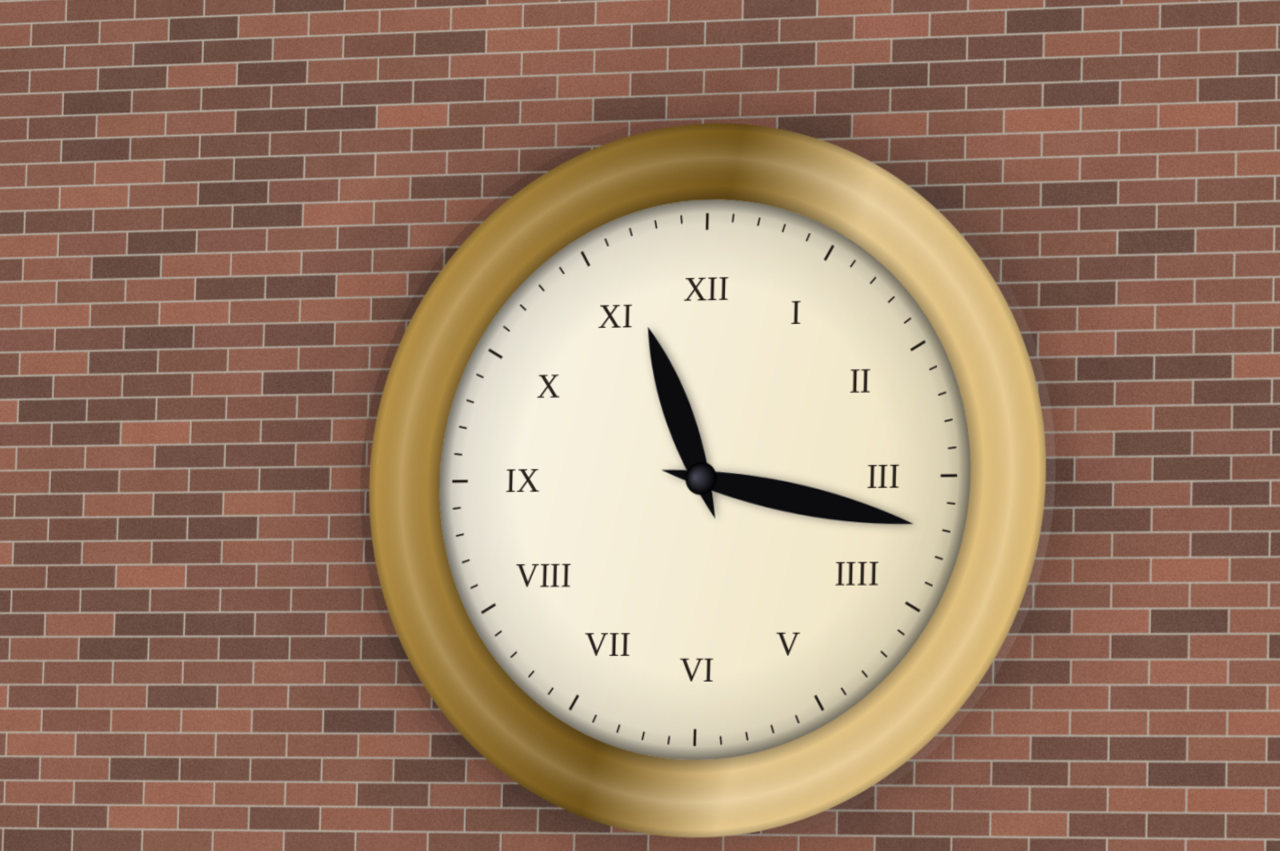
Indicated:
h=11 m=17
